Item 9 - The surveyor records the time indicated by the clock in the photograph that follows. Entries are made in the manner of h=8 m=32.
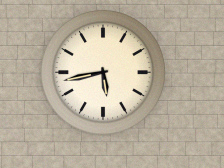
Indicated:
h=5 m=43
